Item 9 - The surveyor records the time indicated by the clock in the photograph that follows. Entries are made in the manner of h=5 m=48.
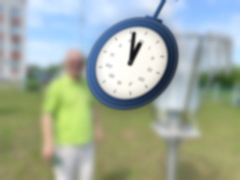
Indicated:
h=11 m=56
